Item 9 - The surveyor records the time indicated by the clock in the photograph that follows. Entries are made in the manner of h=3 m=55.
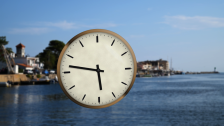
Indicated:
h=5 m=47
